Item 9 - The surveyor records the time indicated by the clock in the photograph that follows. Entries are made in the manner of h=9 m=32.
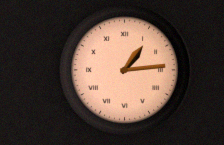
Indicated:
h=1 m=14
